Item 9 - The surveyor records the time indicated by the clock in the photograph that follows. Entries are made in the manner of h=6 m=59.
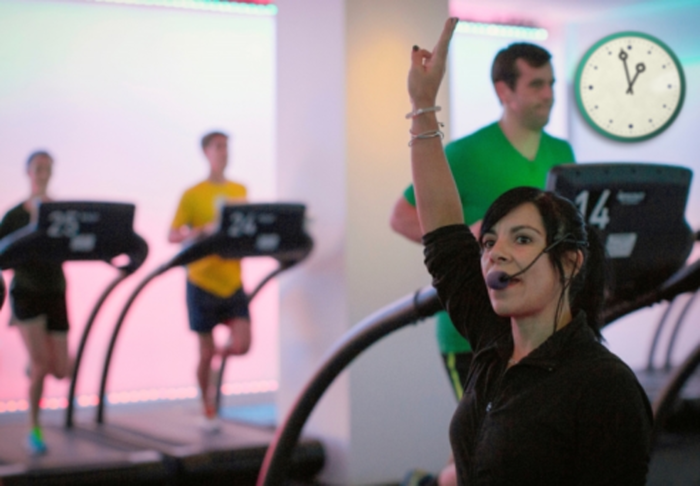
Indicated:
h=12 m=58
